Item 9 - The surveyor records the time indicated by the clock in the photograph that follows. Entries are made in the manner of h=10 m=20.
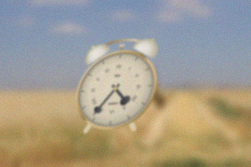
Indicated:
h=4 m=36
